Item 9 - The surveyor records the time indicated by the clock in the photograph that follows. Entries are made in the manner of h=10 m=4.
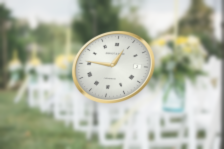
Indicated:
h=12 m=46
